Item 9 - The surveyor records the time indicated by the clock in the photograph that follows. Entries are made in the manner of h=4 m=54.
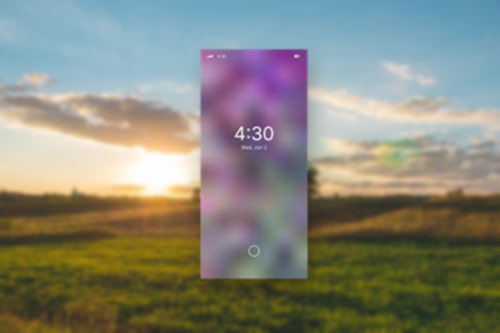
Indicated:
h=4 m=30
